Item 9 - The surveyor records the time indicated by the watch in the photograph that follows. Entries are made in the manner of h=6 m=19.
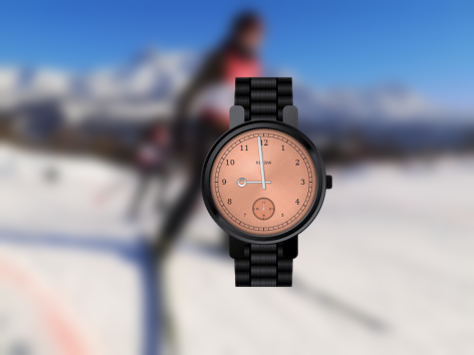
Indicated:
h=8 m=59
